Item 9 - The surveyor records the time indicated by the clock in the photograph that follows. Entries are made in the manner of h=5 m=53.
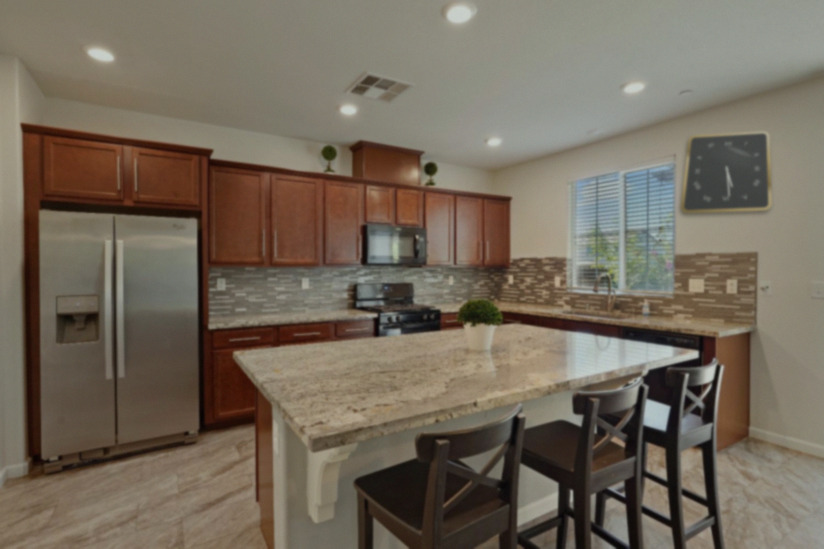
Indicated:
h=5 m=29
